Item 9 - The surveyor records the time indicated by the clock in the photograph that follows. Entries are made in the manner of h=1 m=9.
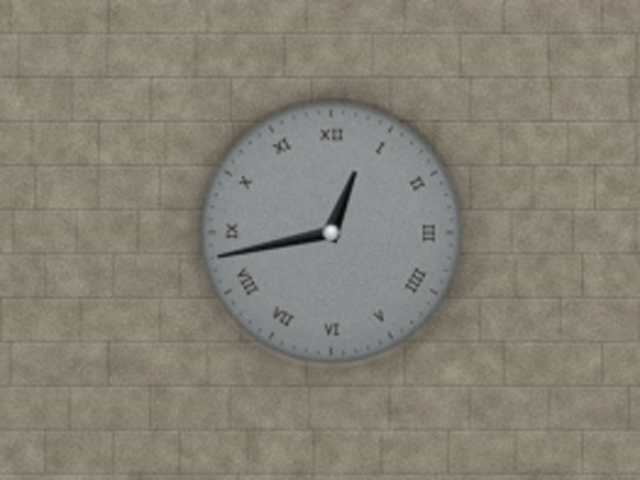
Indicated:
h=12 m=43
